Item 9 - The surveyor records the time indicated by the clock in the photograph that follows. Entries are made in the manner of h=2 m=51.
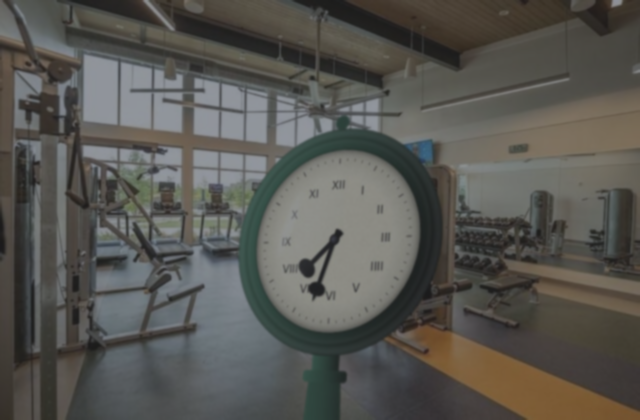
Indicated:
h=7 m=33
